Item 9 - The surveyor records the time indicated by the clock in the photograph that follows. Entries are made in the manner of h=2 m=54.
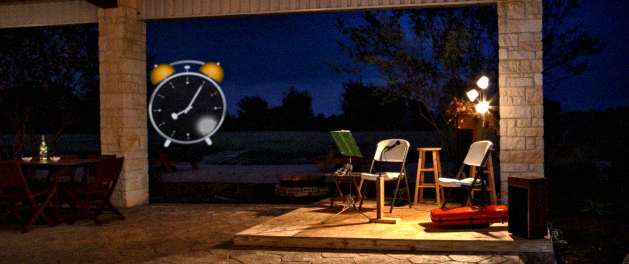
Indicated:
h=8 m=5
